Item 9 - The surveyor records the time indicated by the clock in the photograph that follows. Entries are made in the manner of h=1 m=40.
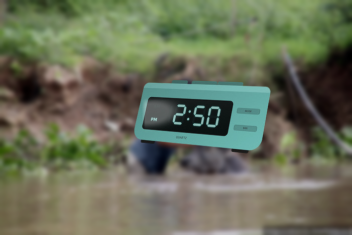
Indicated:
h=2 m=50
